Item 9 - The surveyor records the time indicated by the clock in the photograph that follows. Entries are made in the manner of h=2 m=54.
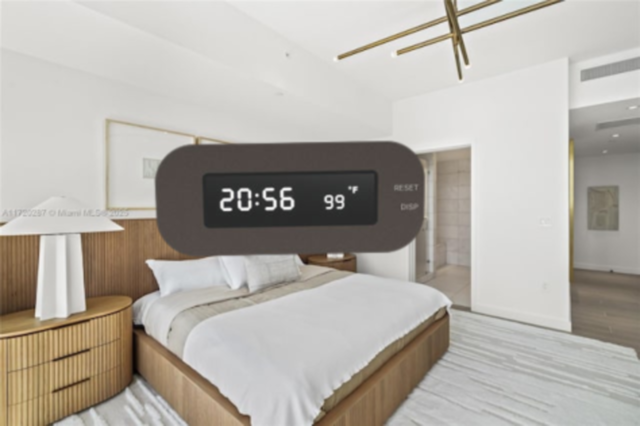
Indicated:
h=20 m=56
